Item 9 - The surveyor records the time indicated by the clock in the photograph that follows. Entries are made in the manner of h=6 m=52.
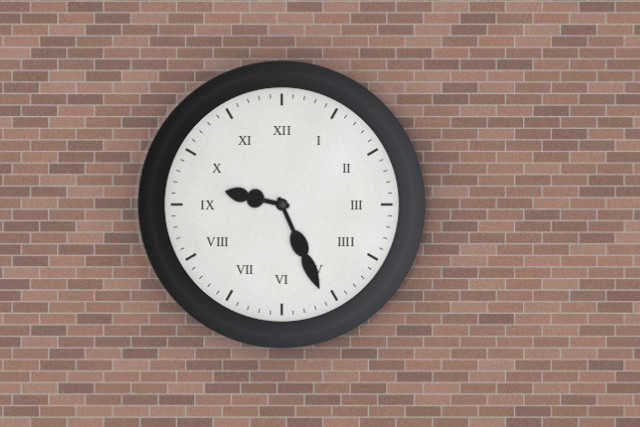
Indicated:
h=9 m=26
